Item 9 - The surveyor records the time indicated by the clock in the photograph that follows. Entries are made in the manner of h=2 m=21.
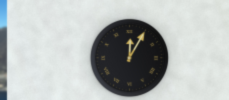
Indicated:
h=12 m=5
